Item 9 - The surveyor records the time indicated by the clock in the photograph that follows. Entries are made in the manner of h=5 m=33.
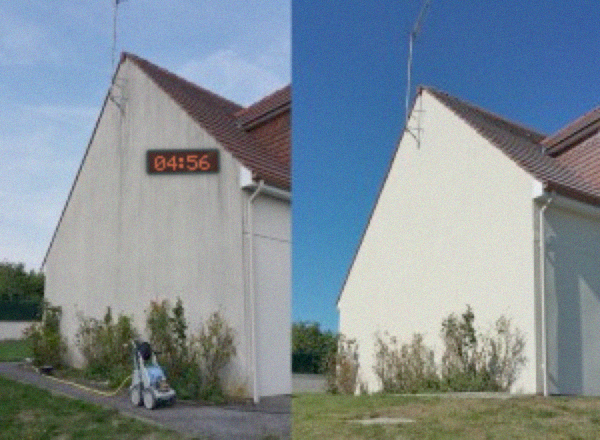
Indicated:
h=4 m=56
